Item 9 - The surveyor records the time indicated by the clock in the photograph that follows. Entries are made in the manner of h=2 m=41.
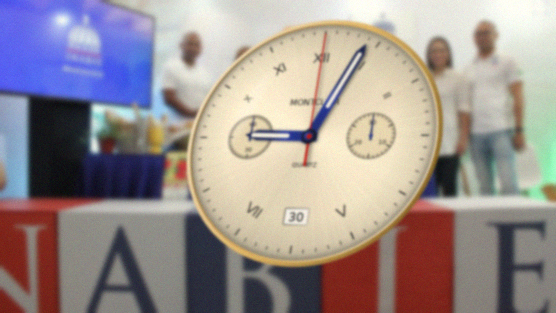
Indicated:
h=9 m=4
